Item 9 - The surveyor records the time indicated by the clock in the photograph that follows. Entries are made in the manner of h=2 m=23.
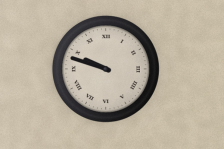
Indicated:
h=9 m=48
